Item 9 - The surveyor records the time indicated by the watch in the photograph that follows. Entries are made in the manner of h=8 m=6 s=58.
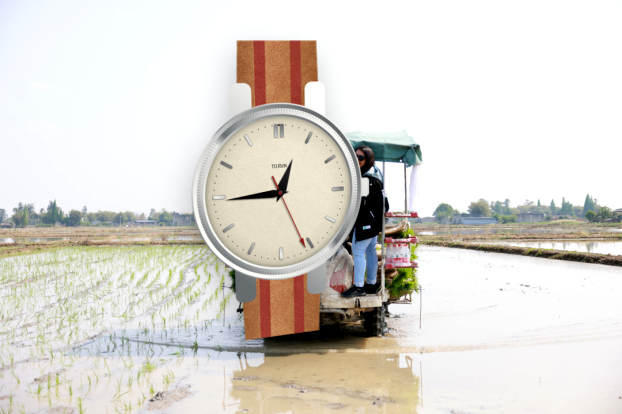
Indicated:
h=12 m=44 s=26
